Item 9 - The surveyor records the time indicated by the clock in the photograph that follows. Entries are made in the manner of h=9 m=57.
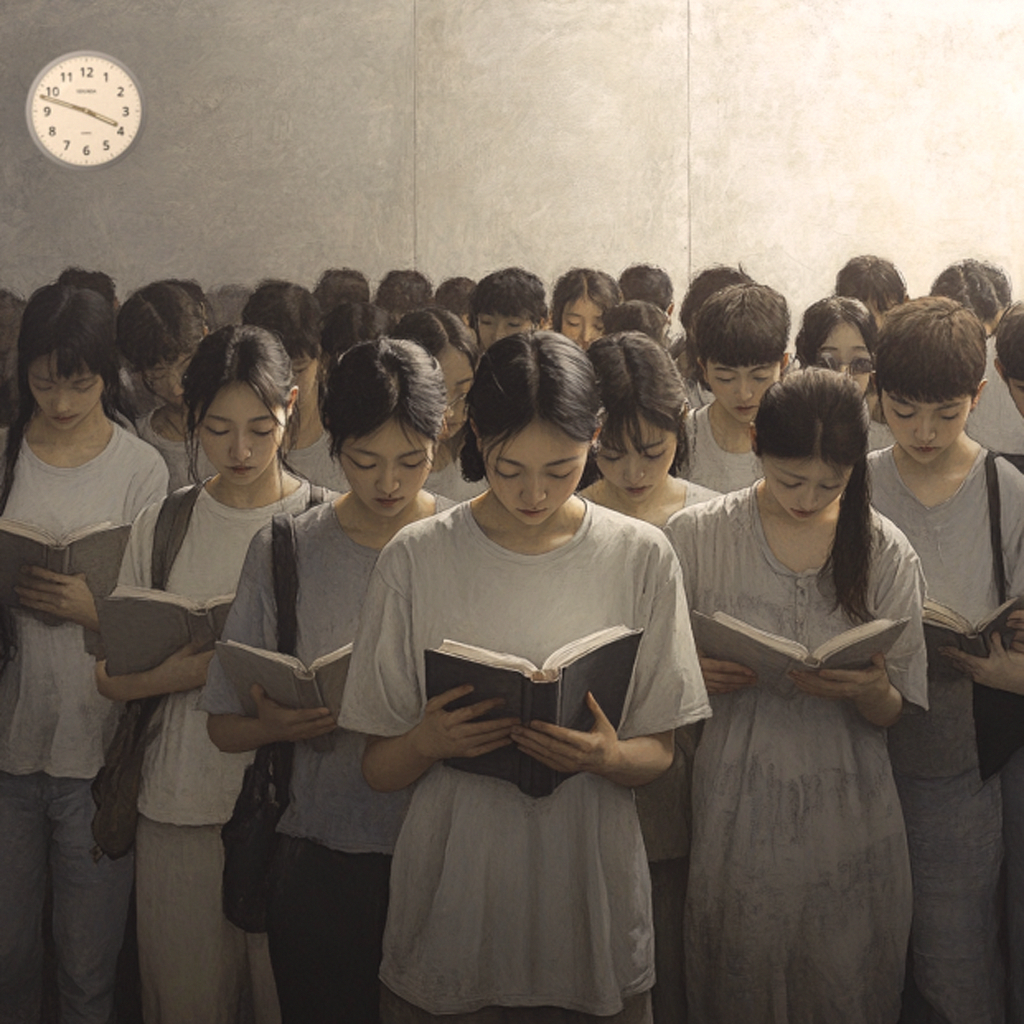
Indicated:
h=3 m=48
